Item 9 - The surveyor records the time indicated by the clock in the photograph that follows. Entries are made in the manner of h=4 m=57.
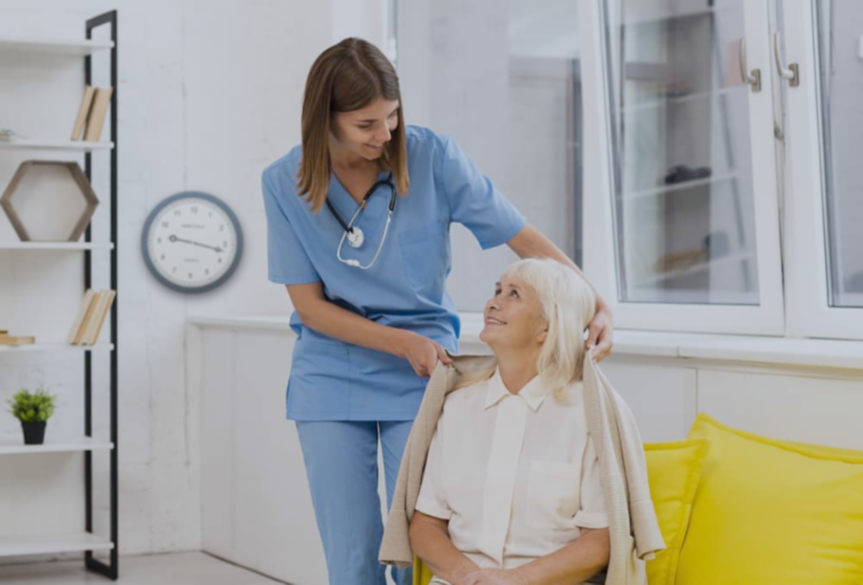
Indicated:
h=9 m=17
